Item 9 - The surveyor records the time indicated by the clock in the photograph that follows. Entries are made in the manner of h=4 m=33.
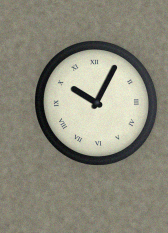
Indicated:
h=10 m=5
